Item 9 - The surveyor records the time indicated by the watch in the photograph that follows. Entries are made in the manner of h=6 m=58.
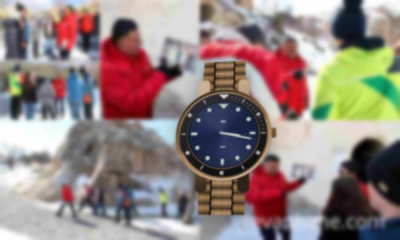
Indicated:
h=3 m=17
